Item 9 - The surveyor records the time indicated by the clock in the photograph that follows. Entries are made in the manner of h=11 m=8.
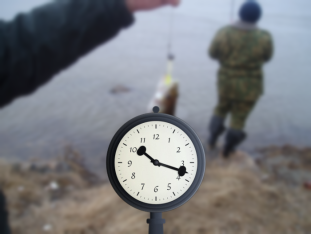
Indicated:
h=10 m=18
